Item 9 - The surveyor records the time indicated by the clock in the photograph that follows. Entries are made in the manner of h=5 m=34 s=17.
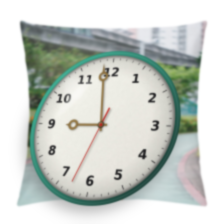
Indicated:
h=8 m=58 s=33
